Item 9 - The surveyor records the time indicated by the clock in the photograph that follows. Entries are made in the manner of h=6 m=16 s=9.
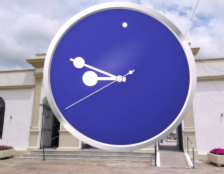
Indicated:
h=8 m=47 s=39
